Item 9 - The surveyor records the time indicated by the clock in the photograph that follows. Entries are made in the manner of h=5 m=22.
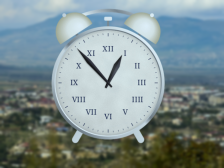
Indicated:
h=12 m=53
